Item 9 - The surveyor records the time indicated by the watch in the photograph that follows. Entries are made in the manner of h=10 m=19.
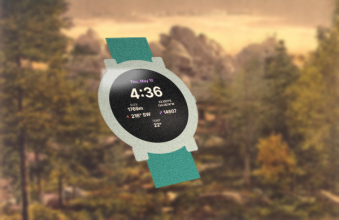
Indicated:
h=4 m=36
